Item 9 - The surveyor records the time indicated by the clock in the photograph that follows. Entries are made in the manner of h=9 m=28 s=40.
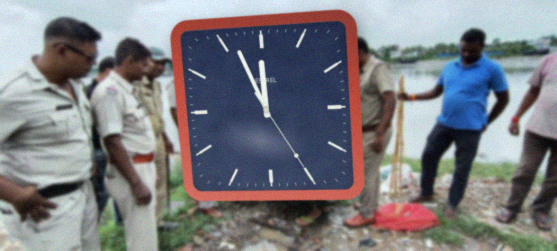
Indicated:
h=11 m=56 s=25
